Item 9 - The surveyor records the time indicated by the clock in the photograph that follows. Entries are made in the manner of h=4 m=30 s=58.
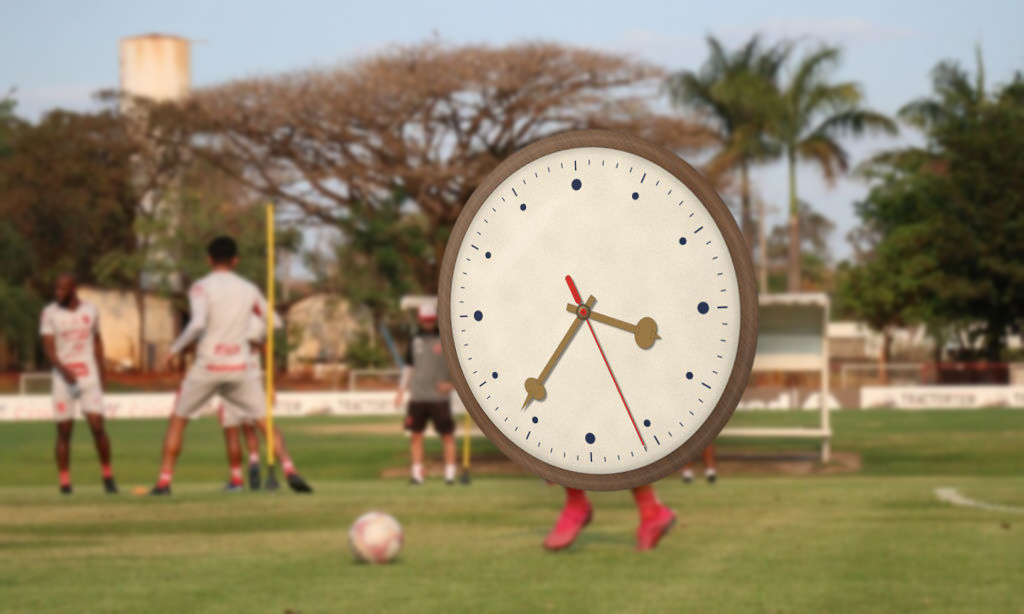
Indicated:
h=3 m=36 s=26
